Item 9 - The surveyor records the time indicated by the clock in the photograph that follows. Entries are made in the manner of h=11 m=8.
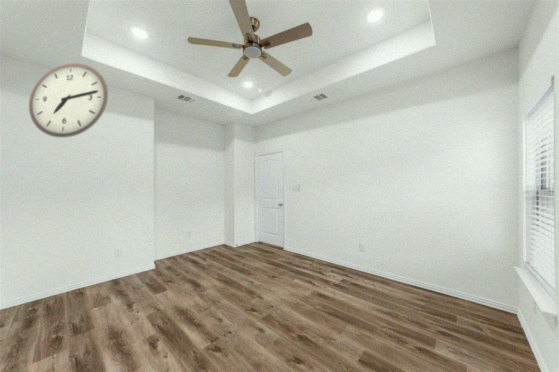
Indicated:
h=7 m=13
